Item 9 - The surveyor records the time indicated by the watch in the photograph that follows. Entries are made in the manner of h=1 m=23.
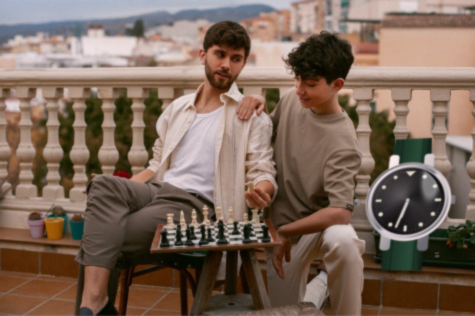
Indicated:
h=6 m=33
